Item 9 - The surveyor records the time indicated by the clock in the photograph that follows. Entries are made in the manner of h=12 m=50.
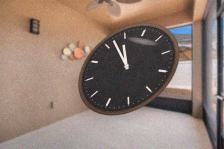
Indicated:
h=10 m=52
